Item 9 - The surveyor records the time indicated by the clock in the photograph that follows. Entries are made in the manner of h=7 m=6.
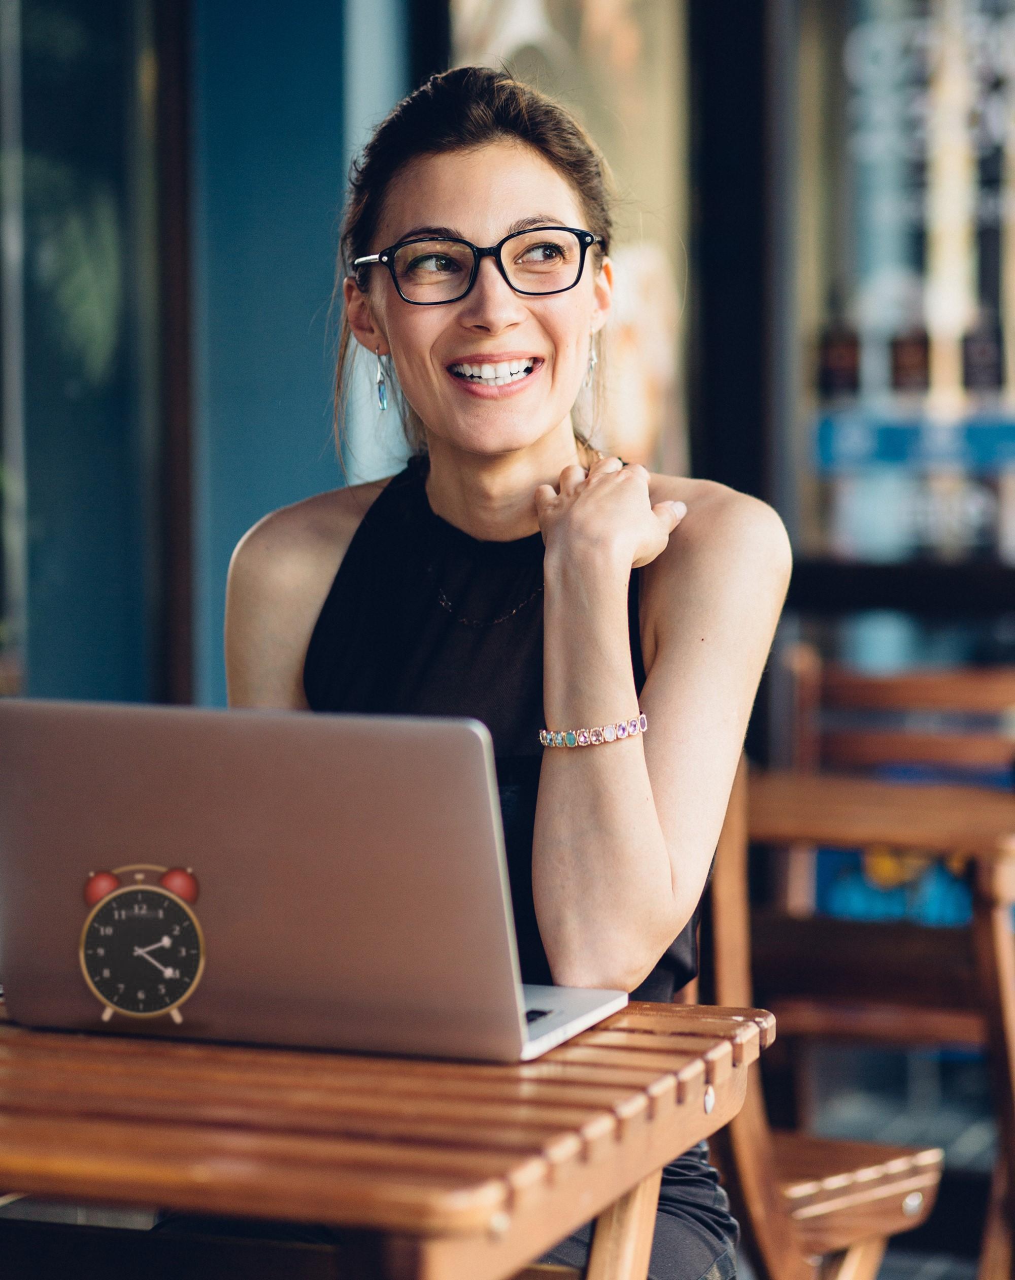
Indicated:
h=2 m=21
